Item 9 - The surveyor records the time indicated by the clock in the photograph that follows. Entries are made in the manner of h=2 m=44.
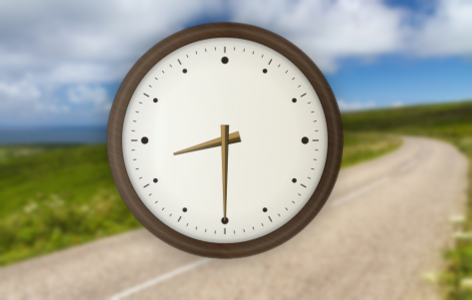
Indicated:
h=8 m=30
